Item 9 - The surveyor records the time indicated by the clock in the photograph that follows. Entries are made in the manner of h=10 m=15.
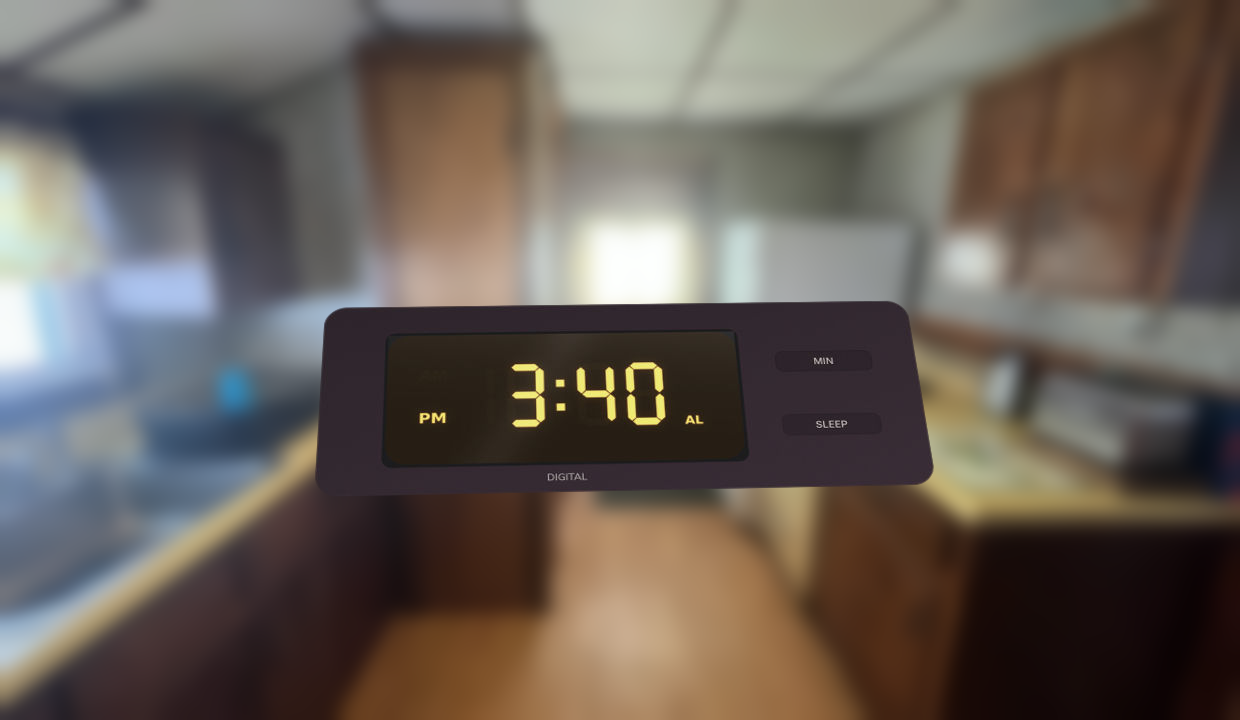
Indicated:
h=3 m=40
